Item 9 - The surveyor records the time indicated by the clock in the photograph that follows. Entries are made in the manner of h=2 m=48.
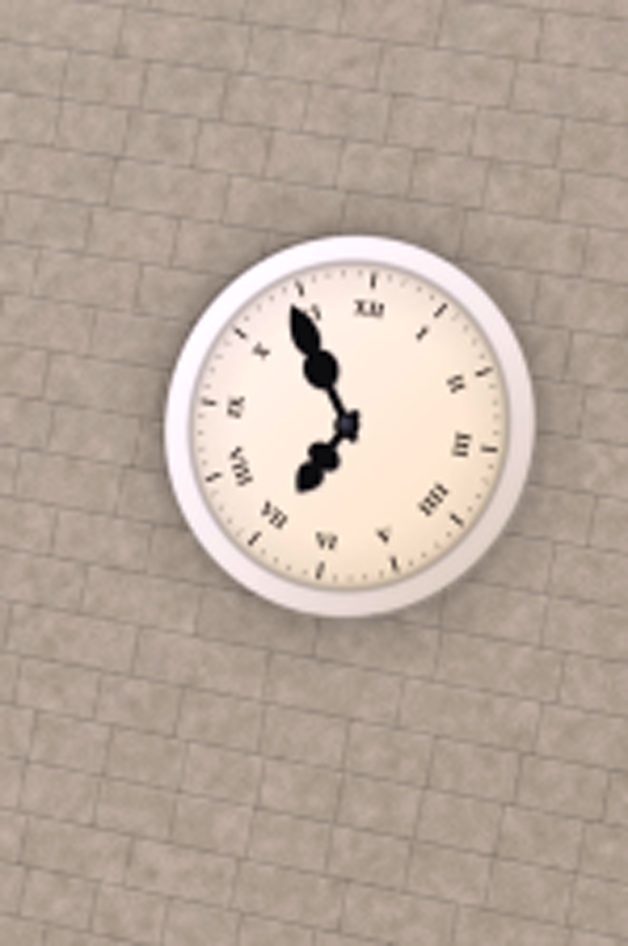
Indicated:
h=6 m=54
